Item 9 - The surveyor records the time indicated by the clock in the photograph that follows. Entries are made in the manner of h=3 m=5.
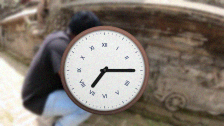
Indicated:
h=7 m=15
